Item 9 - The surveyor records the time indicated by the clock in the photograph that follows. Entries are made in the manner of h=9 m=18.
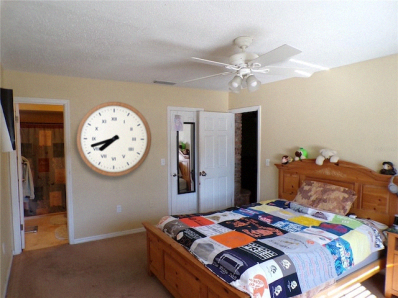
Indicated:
h=7 m=42
